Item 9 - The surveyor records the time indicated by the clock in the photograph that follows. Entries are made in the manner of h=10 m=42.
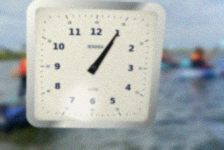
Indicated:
h=1 m=5
